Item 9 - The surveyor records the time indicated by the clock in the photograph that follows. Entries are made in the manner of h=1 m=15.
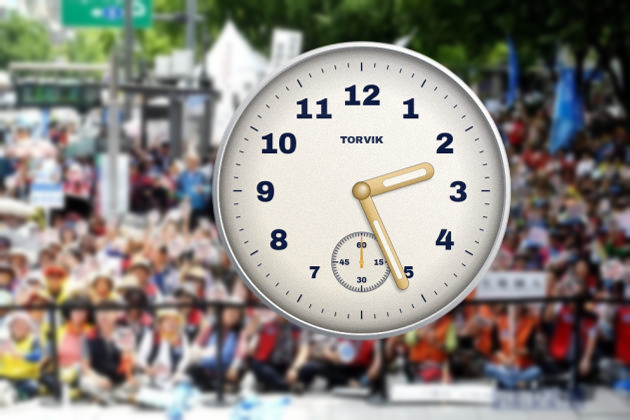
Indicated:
h=2 m=26
